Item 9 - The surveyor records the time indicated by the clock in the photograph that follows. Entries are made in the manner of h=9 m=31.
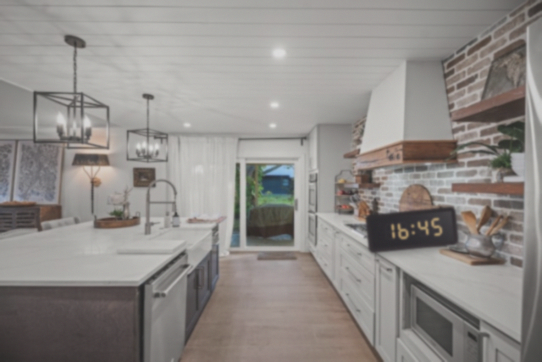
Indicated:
h=16 m=45
